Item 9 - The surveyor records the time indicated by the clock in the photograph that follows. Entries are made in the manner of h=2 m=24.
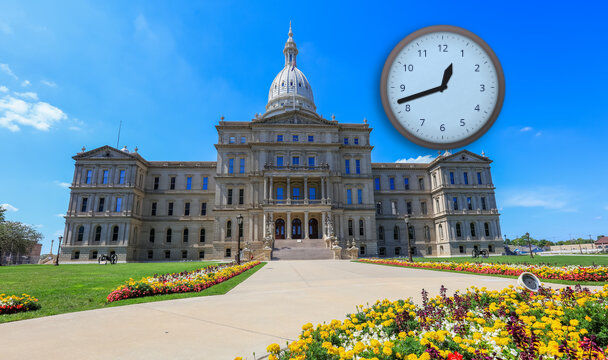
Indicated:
h=12 m=42
